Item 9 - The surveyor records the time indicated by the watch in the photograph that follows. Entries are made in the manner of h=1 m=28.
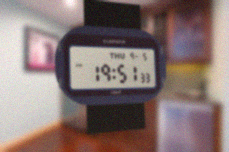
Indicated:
h=19 m=51
